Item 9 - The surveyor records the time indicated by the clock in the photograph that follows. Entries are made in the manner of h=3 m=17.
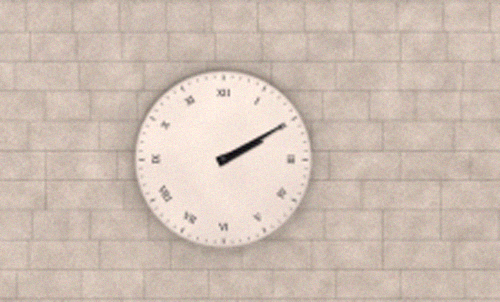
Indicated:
h=2 m=10
